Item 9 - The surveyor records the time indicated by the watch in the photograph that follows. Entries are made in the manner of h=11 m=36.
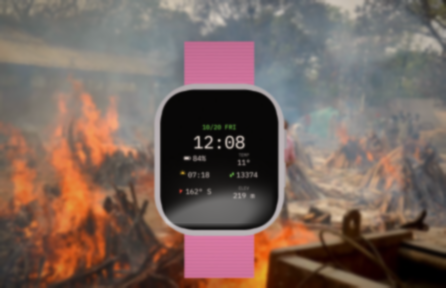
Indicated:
h=12 m=8
